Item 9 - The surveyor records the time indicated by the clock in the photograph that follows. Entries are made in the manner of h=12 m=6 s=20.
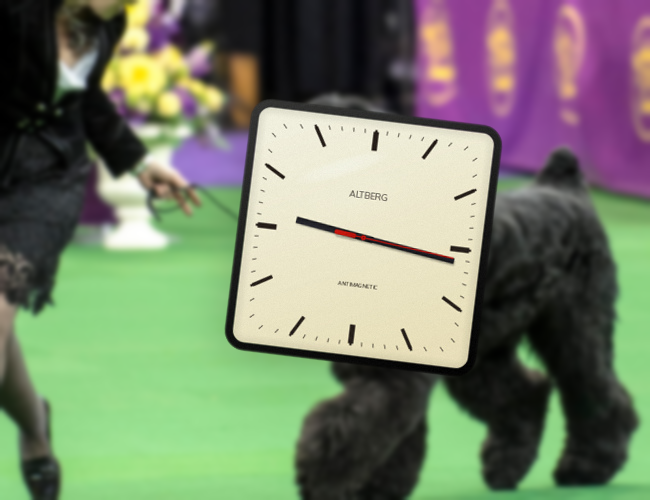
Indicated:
h=9 m=16 s=16
